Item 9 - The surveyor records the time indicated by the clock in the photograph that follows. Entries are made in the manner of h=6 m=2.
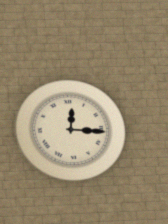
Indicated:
h=12 m=16
